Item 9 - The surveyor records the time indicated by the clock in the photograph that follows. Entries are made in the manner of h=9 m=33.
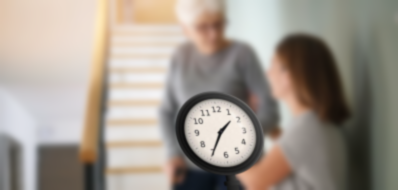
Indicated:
h=1 m=35
